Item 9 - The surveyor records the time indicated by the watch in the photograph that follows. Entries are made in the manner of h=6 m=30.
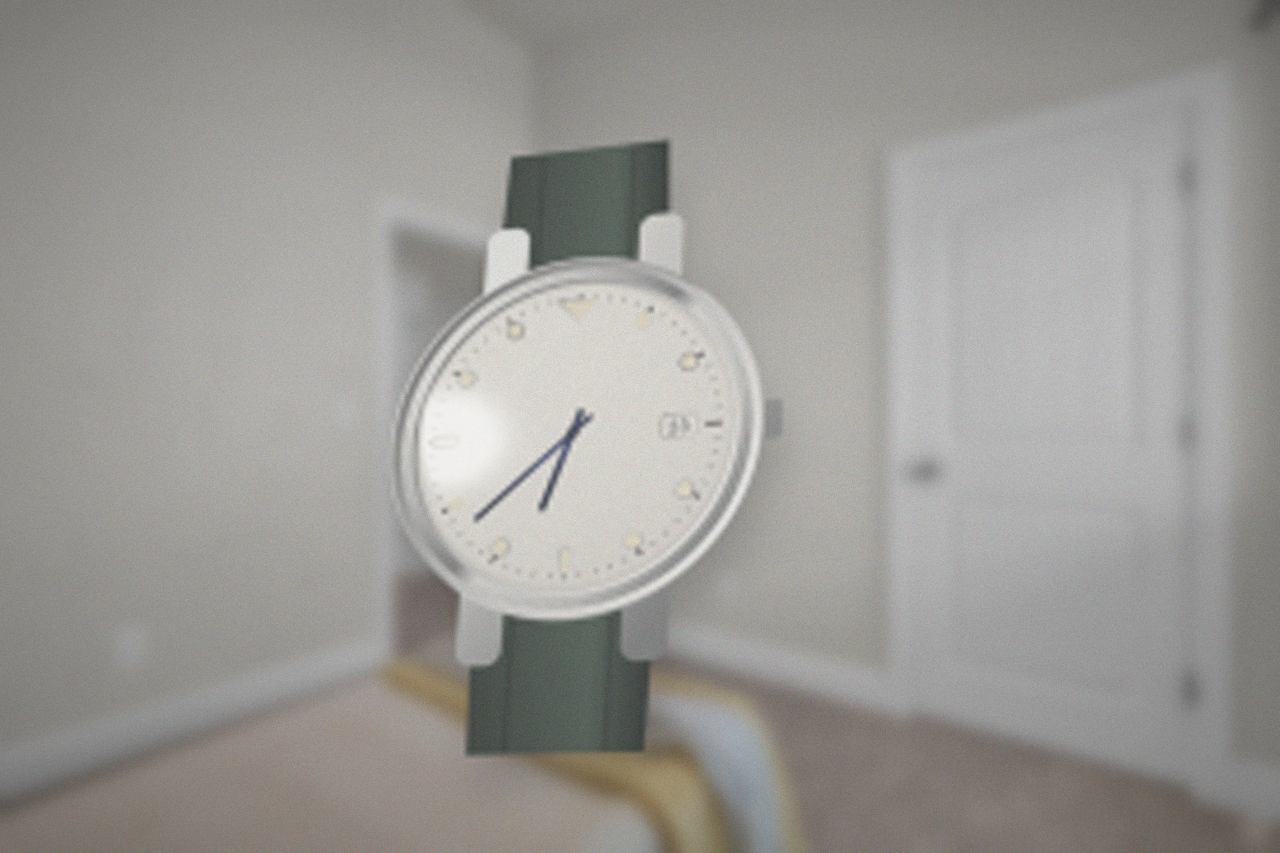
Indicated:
h=6 m=38
